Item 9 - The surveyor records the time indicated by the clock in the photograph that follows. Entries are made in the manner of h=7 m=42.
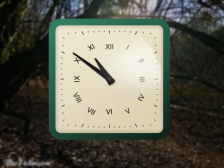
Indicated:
h=10 m=51
